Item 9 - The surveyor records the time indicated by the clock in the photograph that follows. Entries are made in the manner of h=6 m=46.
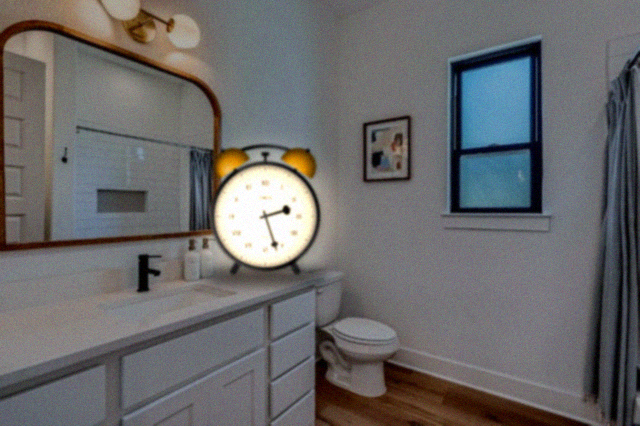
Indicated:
h=2 m=27
